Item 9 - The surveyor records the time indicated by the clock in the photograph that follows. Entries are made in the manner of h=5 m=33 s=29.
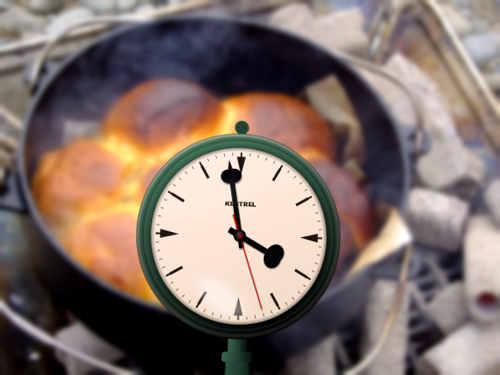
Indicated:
h=3 m=58 s=27
